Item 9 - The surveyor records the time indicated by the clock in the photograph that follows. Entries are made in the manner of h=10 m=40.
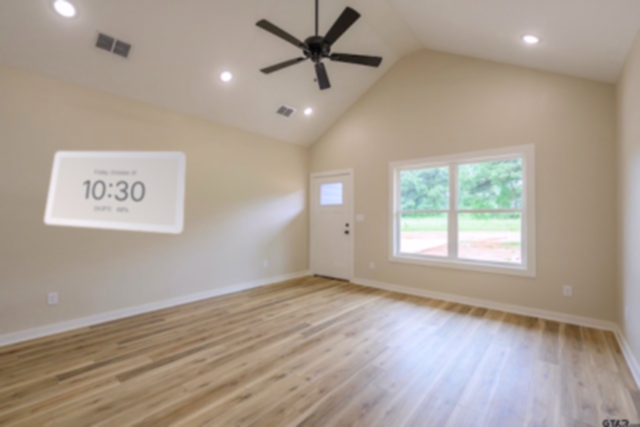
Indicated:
h=10 m=30
